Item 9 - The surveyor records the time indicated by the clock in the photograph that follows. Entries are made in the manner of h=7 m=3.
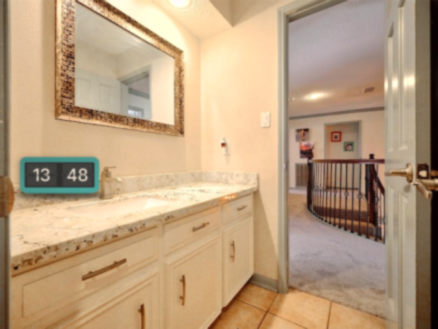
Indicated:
h=13 m=48
